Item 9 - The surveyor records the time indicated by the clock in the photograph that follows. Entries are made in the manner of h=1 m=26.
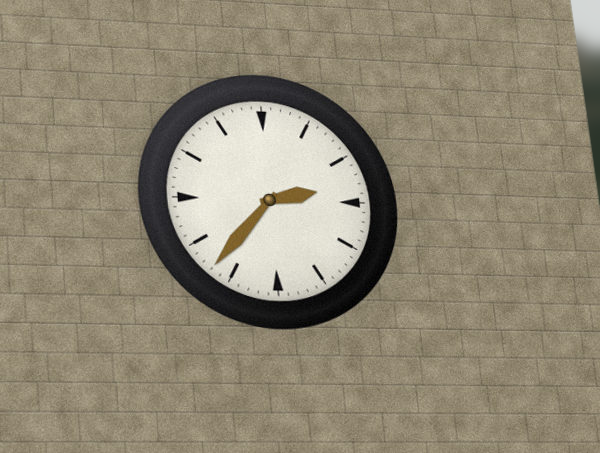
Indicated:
h=2 m=37
